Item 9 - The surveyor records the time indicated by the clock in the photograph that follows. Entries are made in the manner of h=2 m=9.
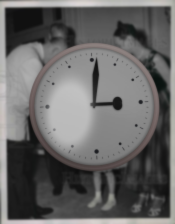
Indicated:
h=3 m=1
